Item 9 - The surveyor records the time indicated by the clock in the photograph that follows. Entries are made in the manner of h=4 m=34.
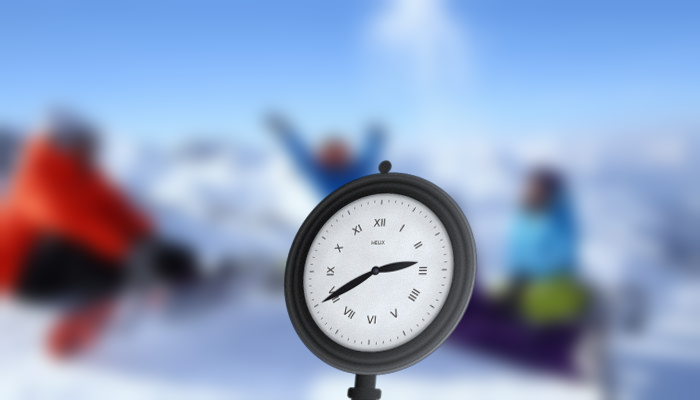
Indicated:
h=2 m=40
